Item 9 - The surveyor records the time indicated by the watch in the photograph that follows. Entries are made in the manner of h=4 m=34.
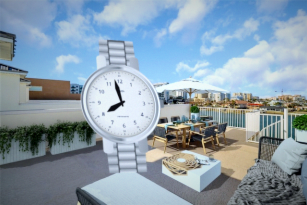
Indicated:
h=7 m=58
